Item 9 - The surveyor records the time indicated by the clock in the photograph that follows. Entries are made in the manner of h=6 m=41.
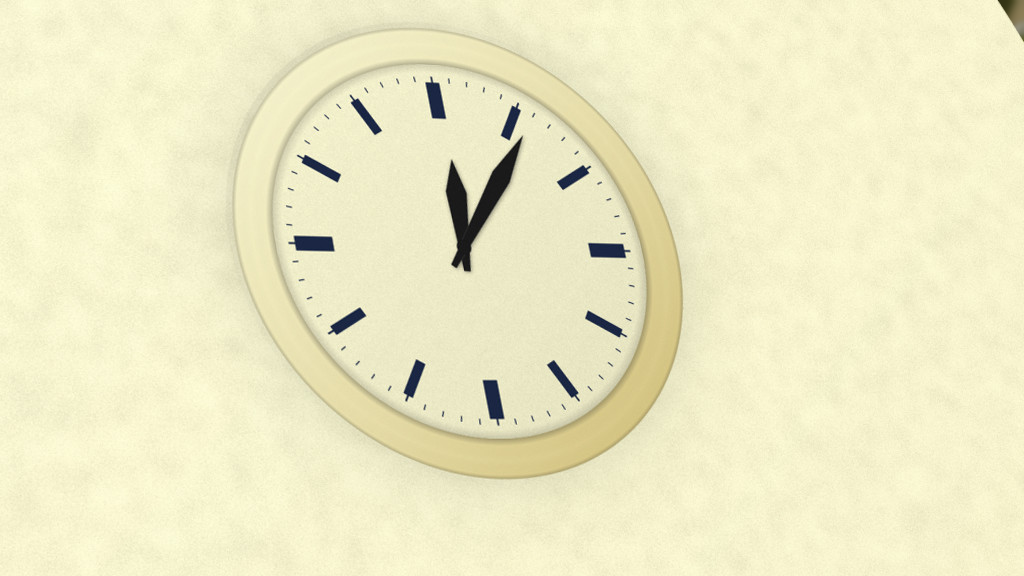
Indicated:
h=12 m=6
